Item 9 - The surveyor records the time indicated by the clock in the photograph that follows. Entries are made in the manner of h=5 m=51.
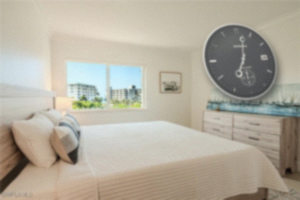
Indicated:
h=7 m=2
